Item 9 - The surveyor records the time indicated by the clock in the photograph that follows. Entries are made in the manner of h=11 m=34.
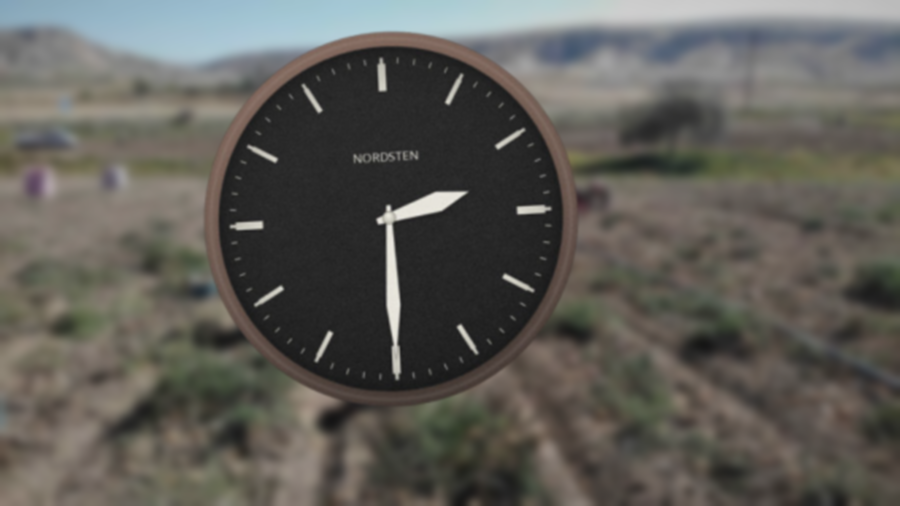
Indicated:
h=2 m=30
